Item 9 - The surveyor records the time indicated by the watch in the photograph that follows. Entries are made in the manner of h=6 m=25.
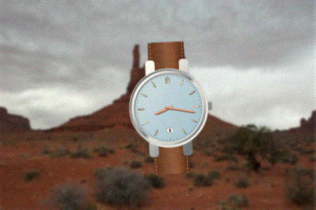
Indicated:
h=8 m=17
